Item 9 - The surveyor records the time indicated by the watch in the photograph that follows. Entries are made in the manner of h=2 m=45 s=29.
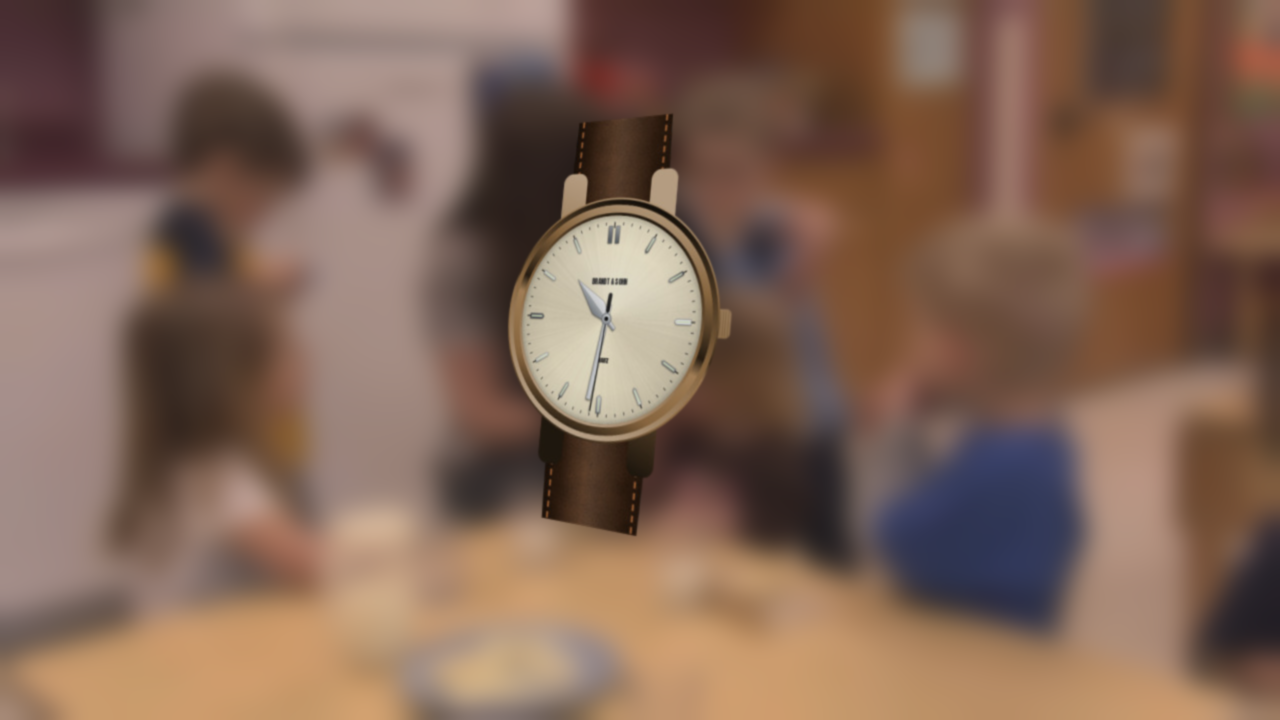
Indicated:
h=10 m=31 s=31
